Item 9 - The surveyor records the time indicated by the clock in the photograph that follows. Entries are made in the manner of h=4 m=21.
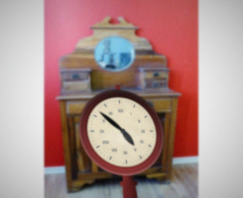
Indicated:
h=4 m=52
